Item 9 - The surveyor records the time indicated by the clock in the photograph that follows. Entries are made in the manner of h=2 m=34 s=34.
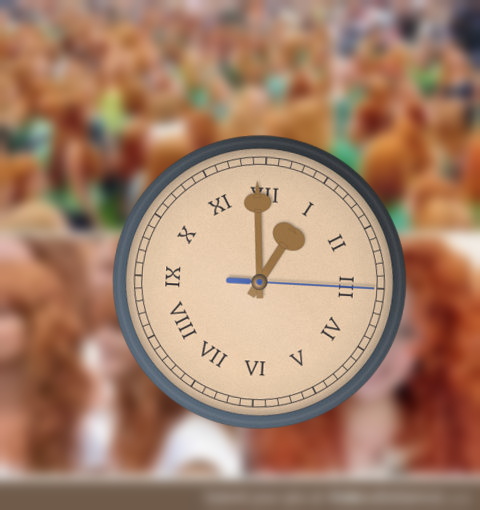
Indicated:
h=12 m=59 s=15
